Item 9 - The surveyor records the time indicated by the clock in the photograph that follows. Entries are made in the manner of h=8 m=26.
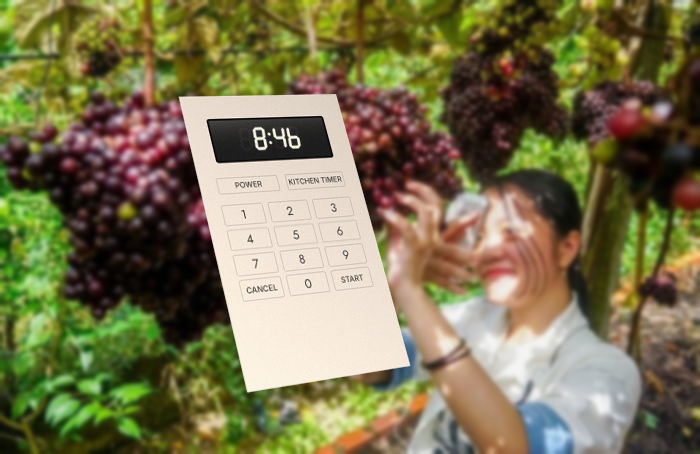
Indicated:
h=8 m=46
